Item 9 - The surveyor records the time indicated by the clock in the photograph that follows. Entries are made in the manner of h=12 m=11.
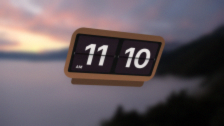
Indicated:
h=11 m=10
